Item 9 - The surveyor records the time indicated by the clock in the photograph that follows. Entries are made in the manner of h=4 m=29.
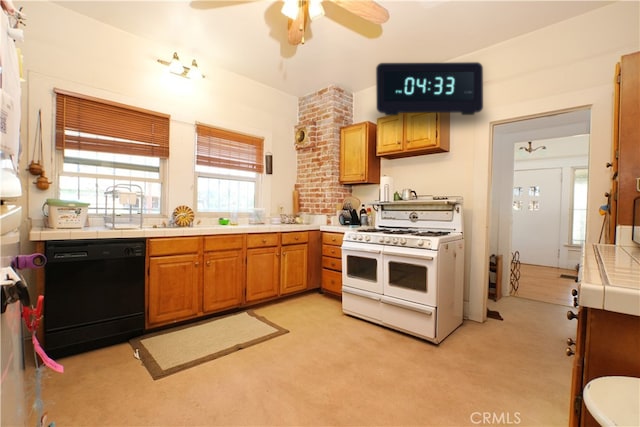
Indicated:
h=4 m=33
